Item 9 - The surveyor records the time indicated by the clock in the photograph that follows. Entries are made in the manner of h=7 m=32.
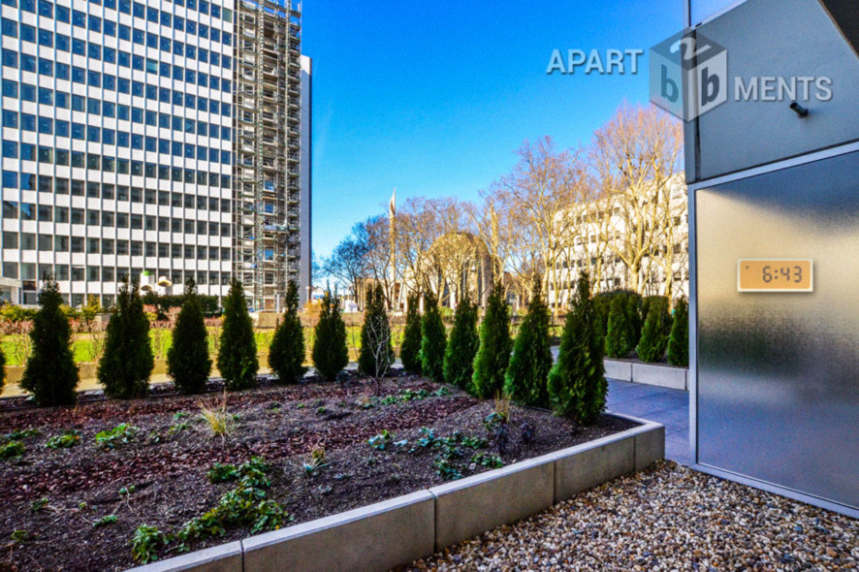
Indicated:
h=6 m=43
